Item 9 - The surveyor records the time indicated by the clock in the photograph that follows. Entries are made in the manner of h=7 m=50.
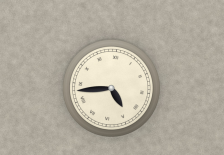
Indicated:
h=4 m=43
